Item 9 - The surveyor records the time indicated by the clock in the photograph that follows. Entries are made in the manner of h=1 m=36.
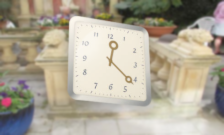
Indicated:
h=12 m=22
